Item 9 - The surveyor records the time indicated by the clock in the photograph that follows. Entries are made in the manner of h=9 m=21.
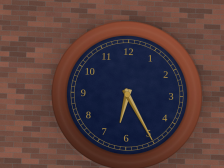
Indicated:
h=6 m=25
